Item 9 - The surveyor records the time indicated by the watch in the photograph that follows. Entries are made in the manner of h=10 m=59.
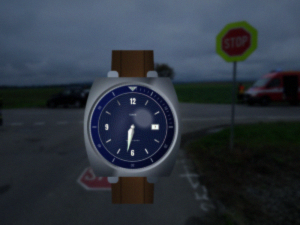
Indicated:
h=6 m=32
